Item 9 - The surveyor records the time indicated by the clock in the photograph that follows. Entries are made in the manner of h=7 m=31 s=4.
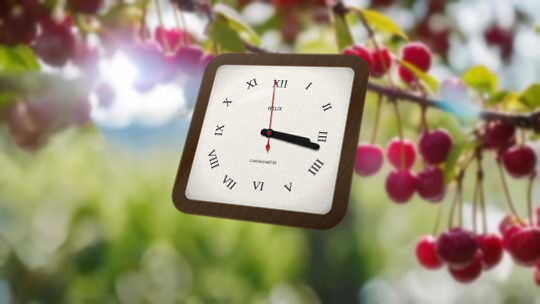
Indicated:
h=3 m=16 s=59
